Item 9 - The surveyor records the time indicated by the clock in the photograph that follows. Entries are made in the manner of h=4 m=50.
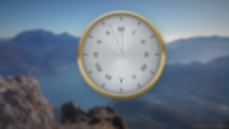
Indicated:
h=11 m=56
